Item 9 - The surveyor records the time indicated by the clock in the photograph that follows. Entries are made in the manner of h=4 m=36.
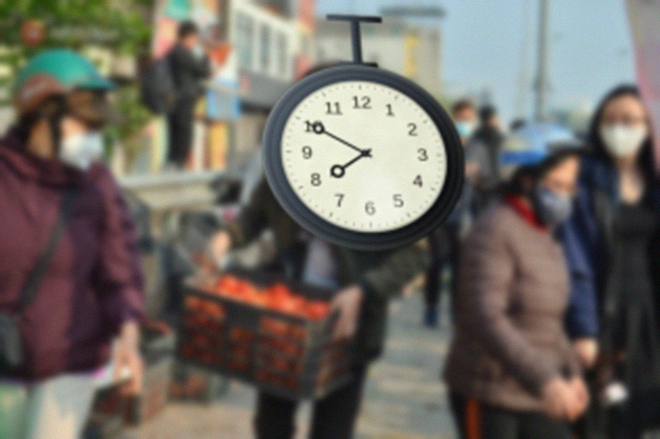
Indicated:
h=7 m=50
